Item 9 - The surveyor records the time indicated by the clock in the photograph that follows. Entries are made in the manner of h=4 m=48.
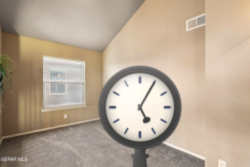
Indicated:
h=5 m=5
